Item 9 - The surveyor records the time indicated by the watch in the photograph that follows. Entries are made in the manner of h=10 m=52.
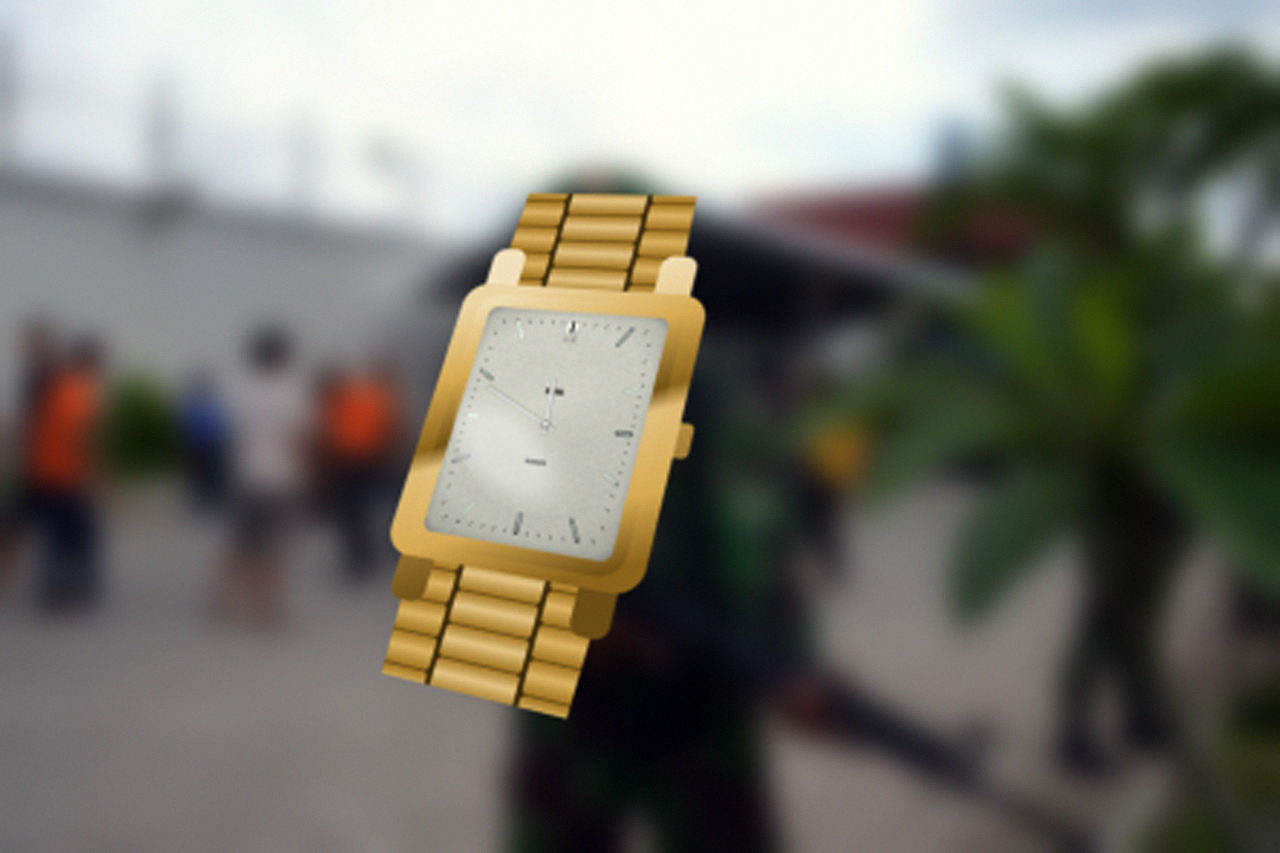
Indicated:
h=11 m=49
